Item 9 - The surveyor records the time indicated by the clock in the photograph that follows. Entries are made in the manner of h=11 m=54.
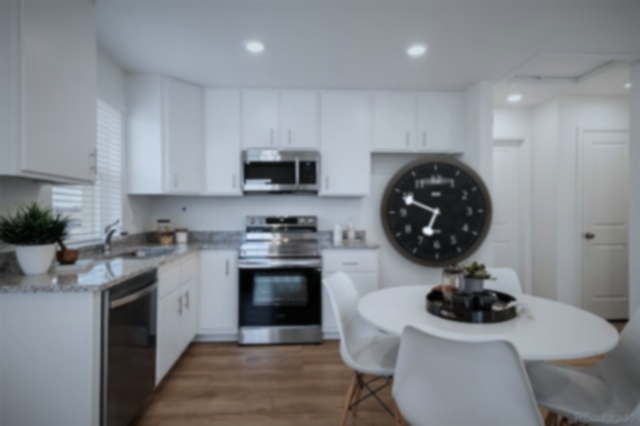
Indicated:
h=6 m=49
